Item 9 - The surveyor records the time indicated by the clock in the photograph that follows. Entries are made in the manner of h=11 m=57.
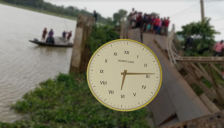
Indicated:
h=6 m=14
